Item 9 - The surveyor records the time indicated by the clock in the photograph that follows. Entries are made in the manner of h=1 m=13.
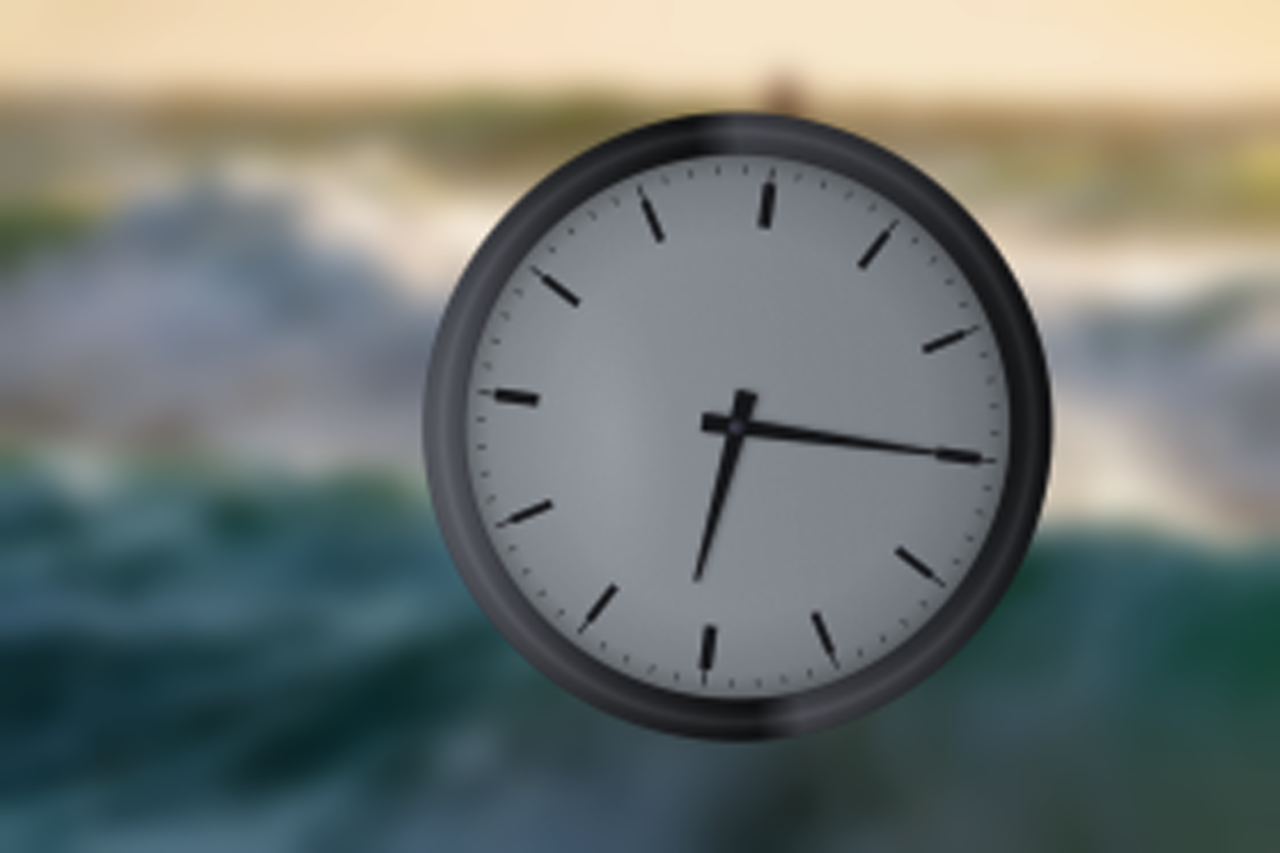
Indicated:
h=6 m=15
